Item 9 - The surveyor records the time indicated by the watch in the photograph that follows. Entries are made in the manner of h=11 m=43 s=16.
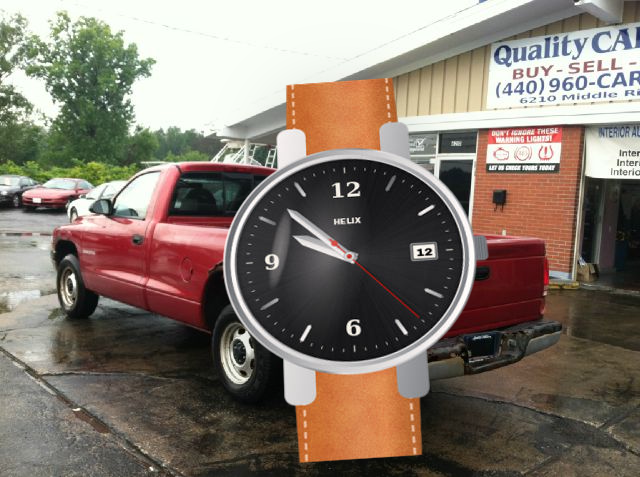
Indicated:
h=9 m=52 s=23
